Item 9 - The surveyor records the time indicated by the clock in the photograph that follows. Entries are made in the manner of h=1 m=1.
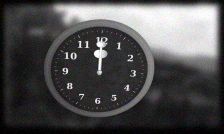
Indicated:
h=12 m=0
